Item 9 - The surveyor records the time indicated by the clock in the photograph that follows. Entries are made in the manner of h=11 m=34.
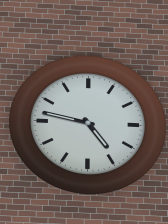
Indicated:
h=4 m=47
